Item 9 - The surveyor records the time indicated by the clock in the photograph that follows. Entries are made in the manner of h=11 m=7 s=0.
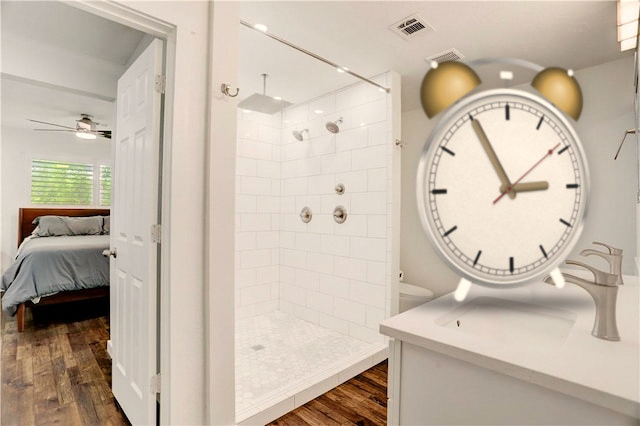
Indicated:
h=2 m=55 s=9
